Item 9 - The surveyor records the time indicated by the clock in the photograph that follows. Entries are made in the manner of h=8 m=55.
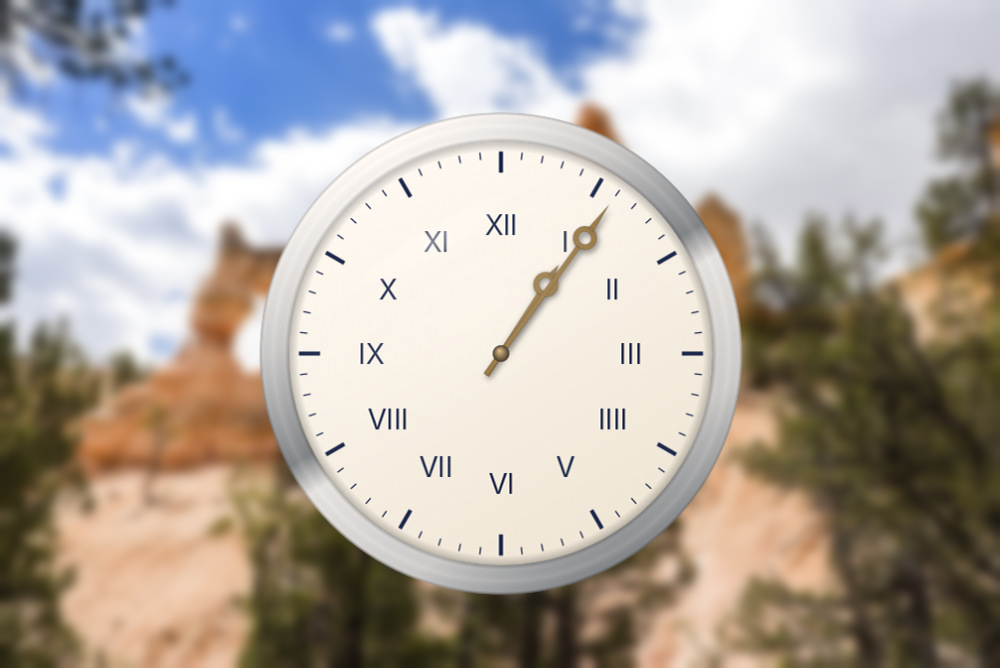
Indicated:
h=1 m=6
